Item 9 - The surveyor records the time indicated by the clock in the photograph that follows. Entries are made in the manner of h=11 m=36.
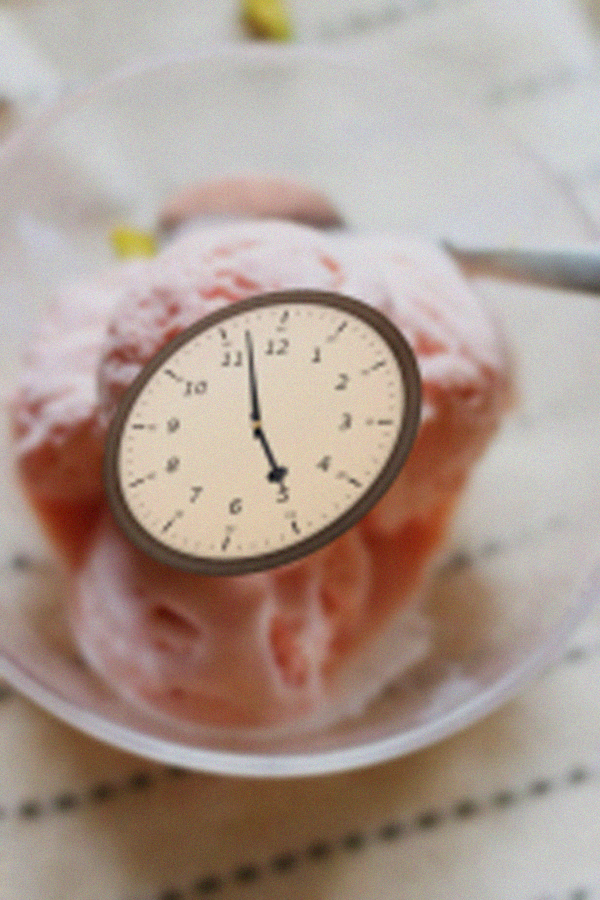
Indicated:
h=4 m=57
